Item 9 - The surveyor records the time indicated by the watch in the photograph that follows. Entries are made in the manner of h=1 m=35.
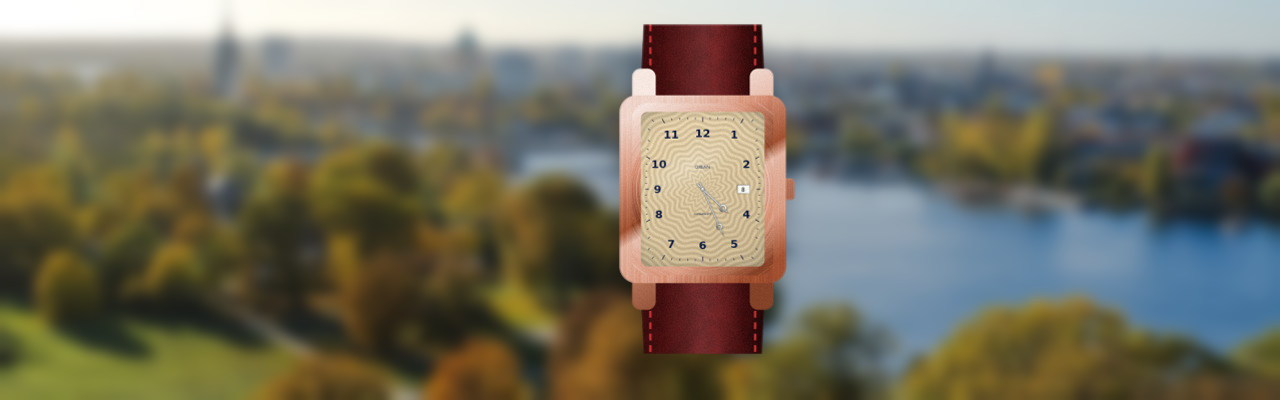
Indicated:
h=4 m=26
